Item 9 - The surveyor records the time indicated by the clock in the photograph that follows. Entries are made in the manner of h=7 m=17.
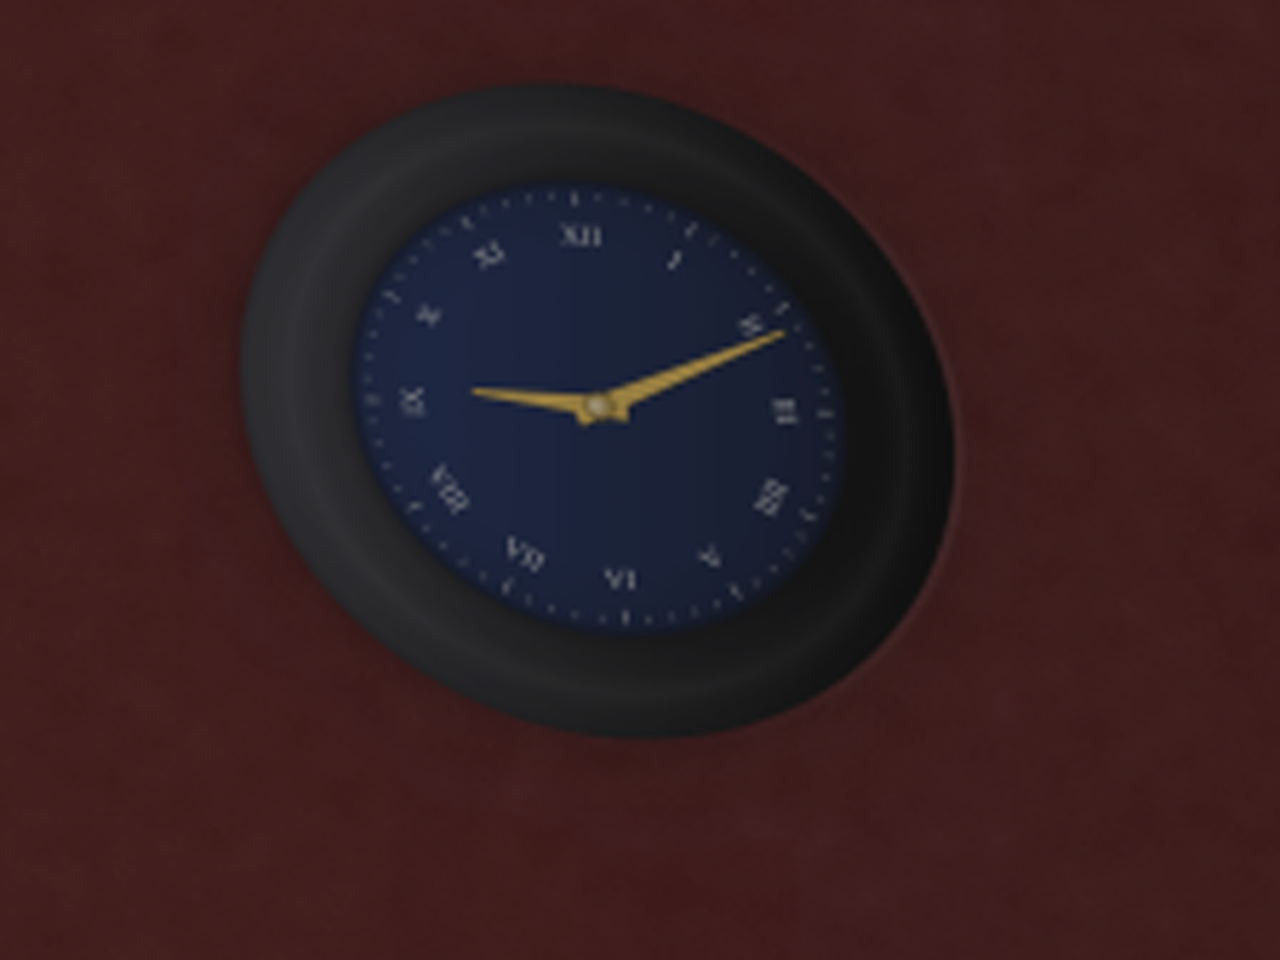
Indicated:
h=9 m=11
